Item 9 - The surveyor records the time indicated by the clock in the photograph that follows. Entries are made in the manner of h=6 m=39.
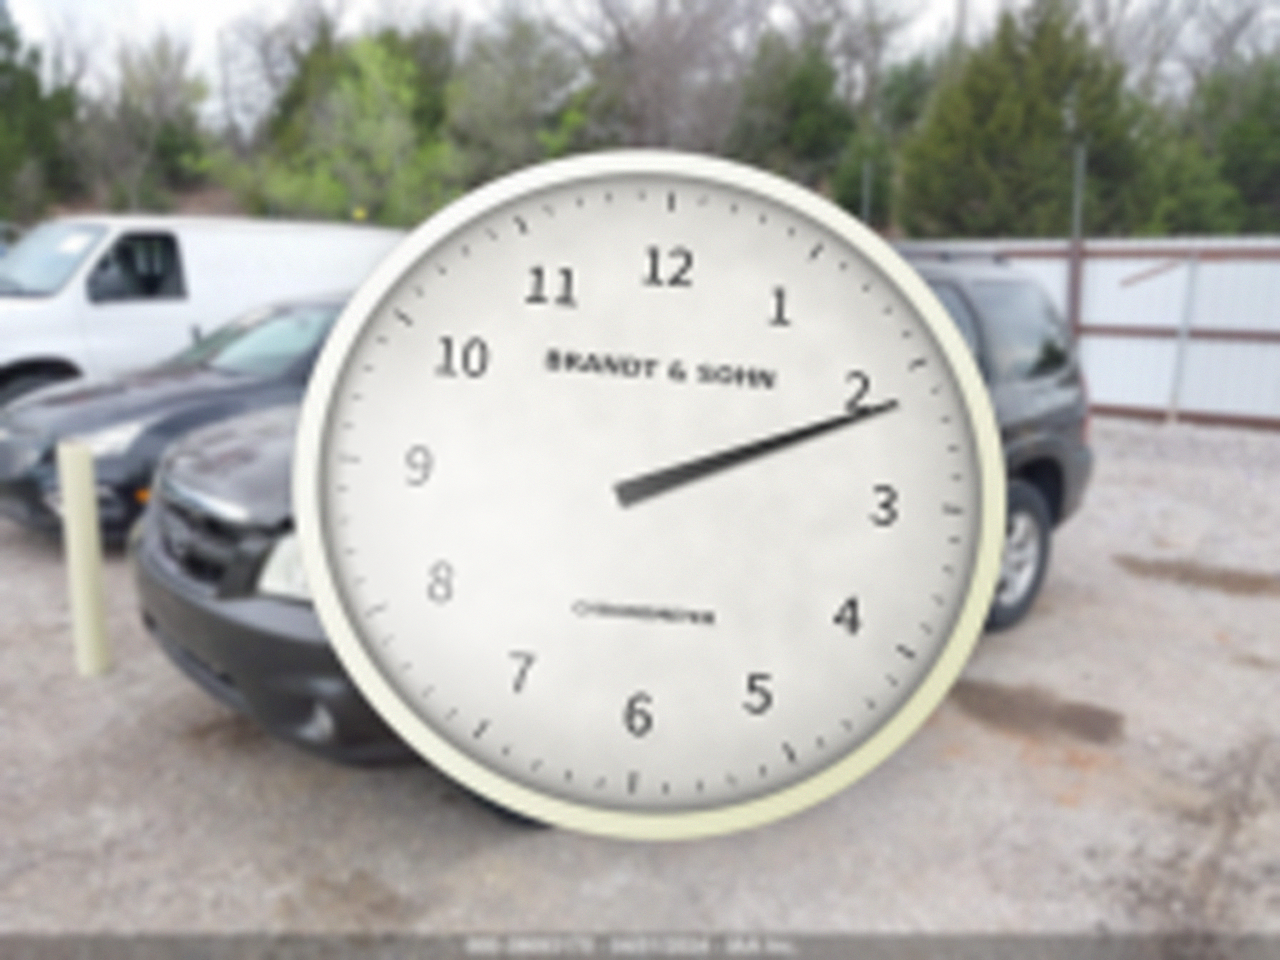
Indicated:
h=2 m=11
